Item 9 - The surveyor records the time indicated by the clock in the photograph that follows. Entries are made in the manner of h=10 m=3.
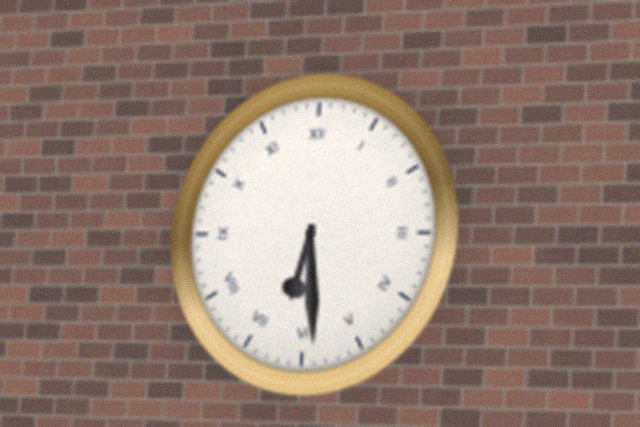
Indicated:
h=6 m=29
